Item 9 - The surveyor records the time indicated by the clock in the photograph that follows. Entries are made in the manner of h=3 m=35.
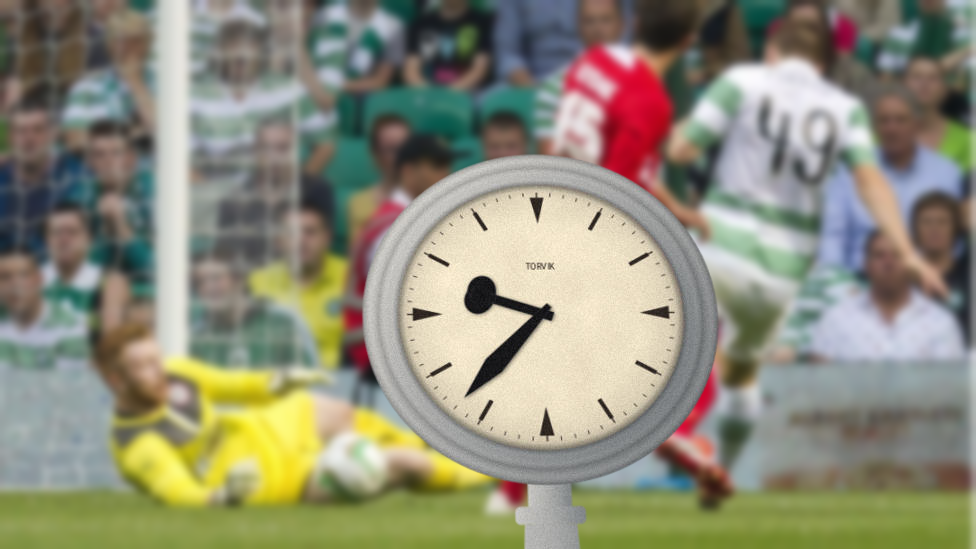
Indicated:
h=9 m=37
